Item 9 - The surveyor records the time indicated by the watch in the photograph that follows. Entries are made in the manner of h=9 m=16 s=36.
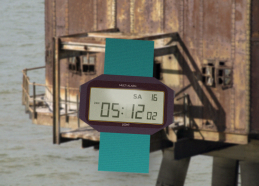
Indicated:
h=5 m=12 s=2
